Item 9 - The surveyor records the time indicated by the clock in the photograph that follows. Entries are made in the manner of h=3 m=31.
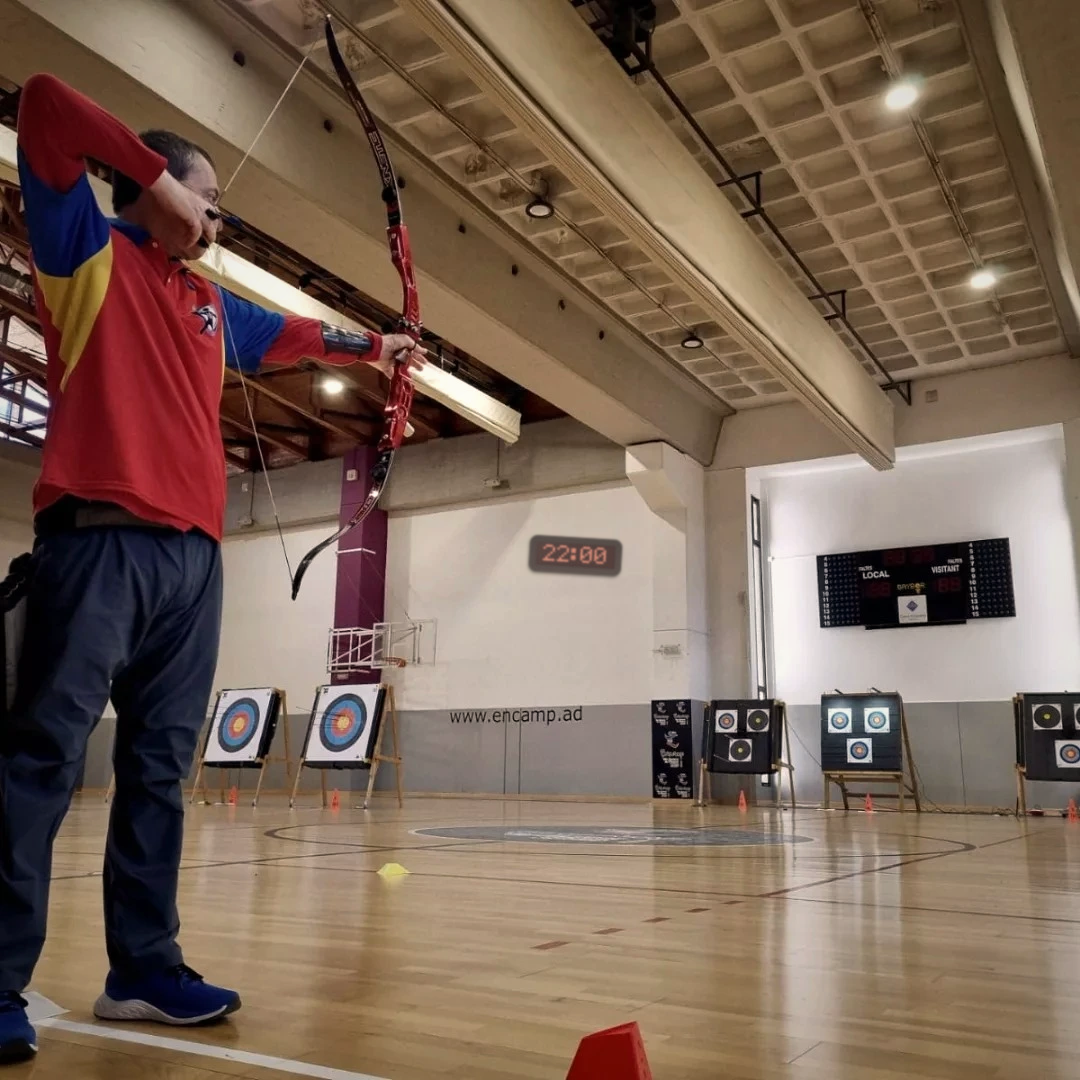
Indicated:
h=22 m=0
